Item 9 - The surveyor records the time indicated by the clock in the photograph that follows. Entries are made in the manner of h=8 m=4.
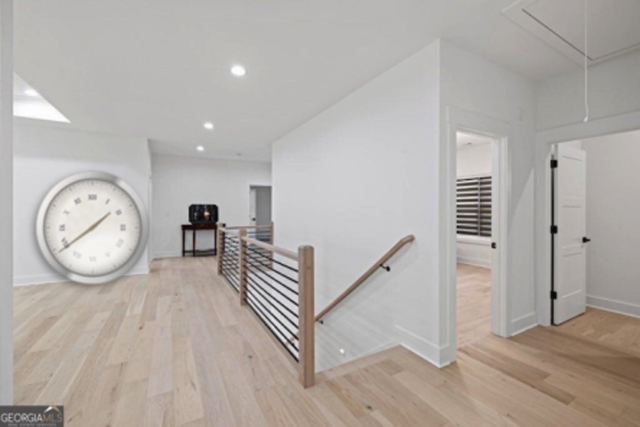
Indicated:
h=1 m=39
